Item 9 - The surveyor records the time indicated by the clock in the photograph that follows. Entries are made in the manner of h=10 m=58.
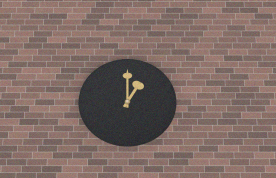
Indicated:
h=1 m=0
